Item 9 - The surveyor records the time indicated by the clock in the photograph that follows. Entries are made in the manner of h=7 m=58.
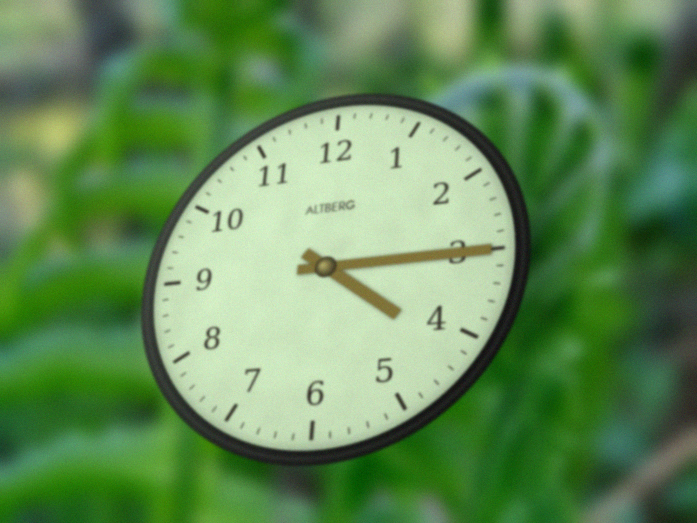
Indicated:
h=4 m=15
